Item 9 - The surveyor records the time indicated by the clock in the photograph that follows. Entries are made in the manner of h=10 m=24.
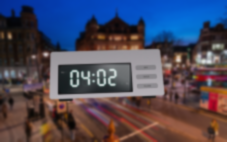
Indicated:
h=4 m=2
